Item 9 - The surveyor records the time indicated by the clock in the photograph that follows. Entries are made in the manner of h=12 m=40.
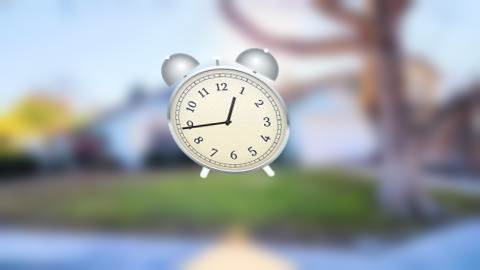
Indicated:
h=12 m=44
